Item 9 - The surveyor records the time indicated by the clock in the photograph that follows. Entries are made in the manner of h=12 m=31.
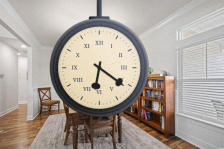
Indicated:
h=6 m=21
